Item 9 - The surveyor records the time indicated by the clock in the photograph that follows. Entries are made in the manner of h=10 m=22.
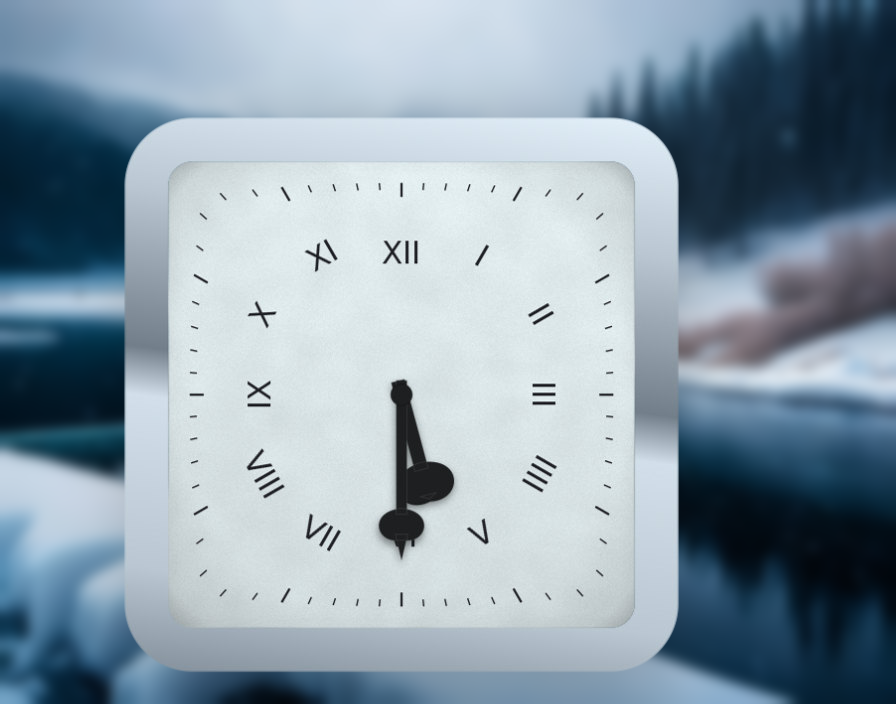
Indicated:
h=5 m=30
